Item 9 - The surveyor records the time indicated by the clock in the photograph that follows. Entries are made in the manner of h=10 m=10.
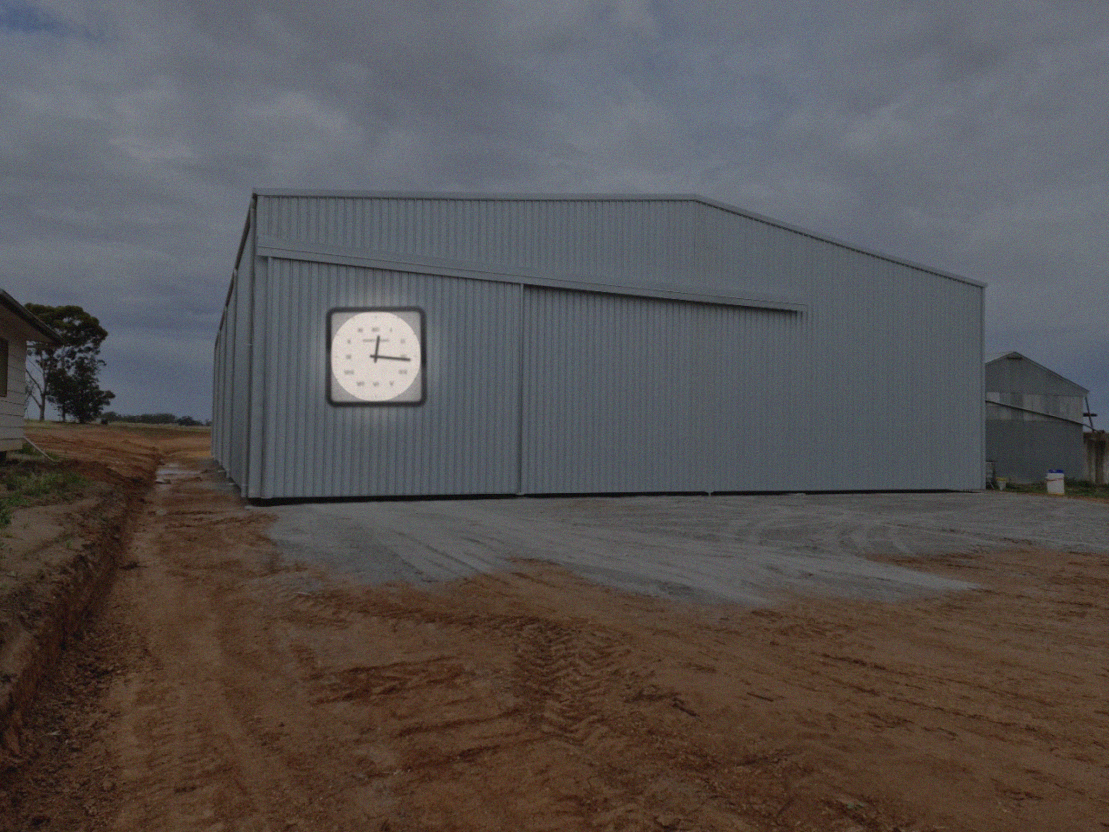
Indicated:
h=12 m=16
